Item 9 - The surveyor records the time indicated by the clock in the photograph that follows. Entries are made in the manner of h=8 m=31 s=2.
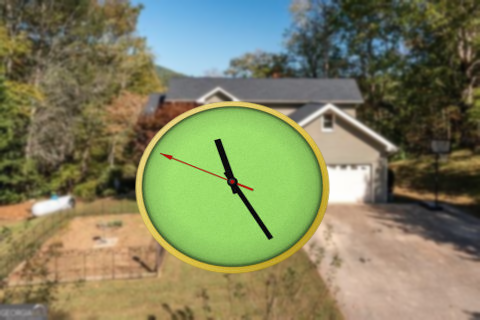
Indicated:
h=11 m=24 s=49
